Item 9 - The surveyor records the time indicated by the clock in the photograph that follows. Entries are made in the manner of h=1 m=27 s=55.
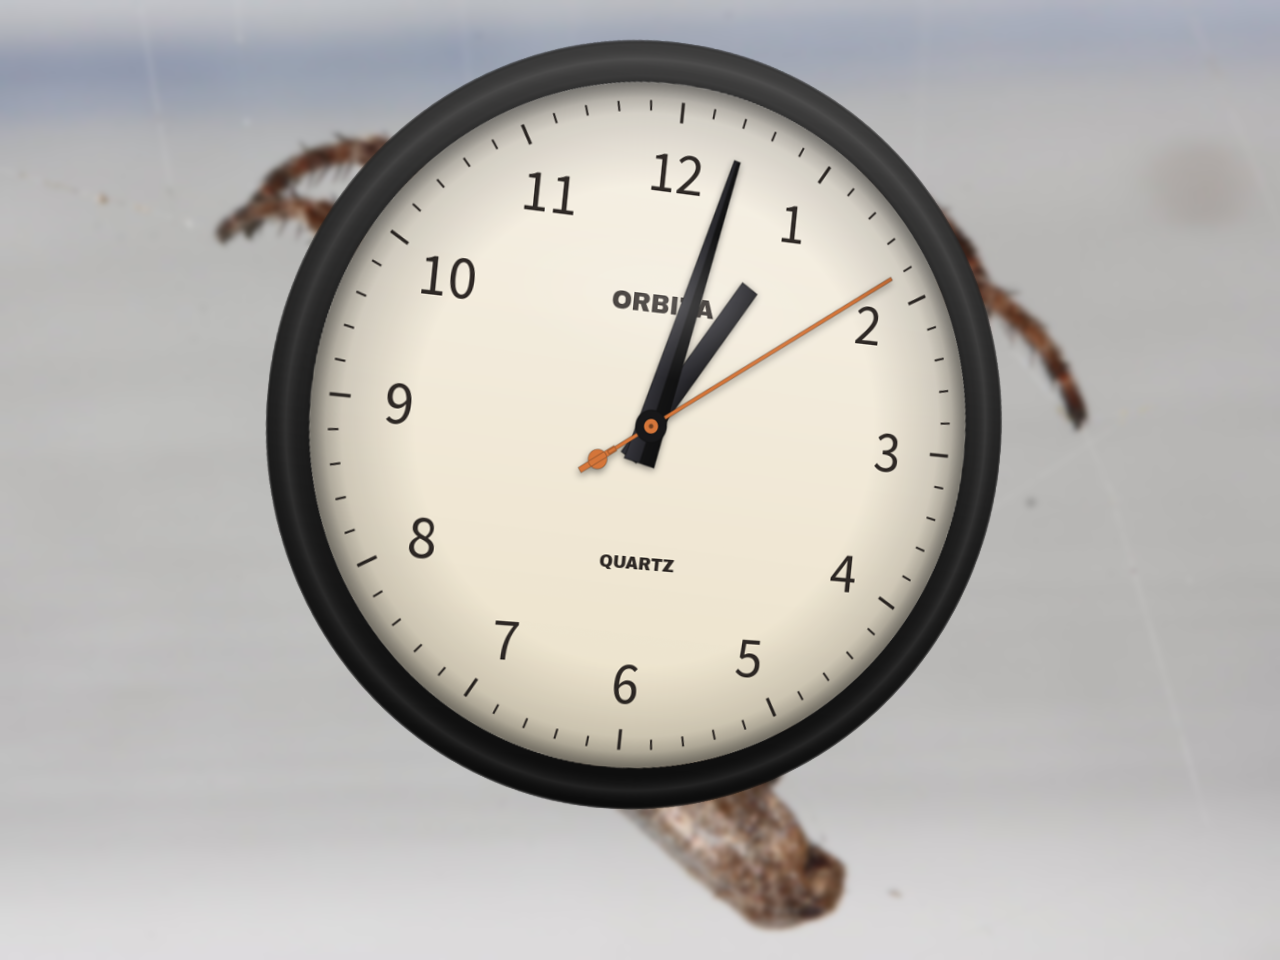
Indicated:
h=1 m=2 s=9
